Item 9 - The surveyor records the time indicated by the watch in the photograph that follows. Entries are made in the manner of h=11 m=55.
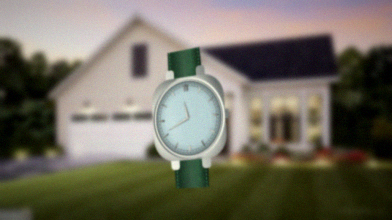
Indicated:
h=11 m=41
